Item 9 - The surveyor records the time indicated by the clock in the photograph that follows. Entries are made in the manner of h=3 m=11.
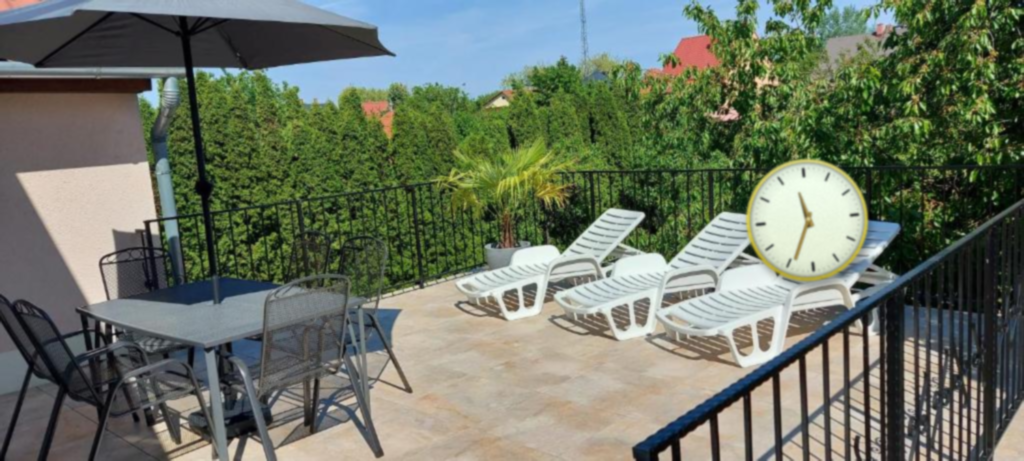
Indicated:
h=11 m=34
